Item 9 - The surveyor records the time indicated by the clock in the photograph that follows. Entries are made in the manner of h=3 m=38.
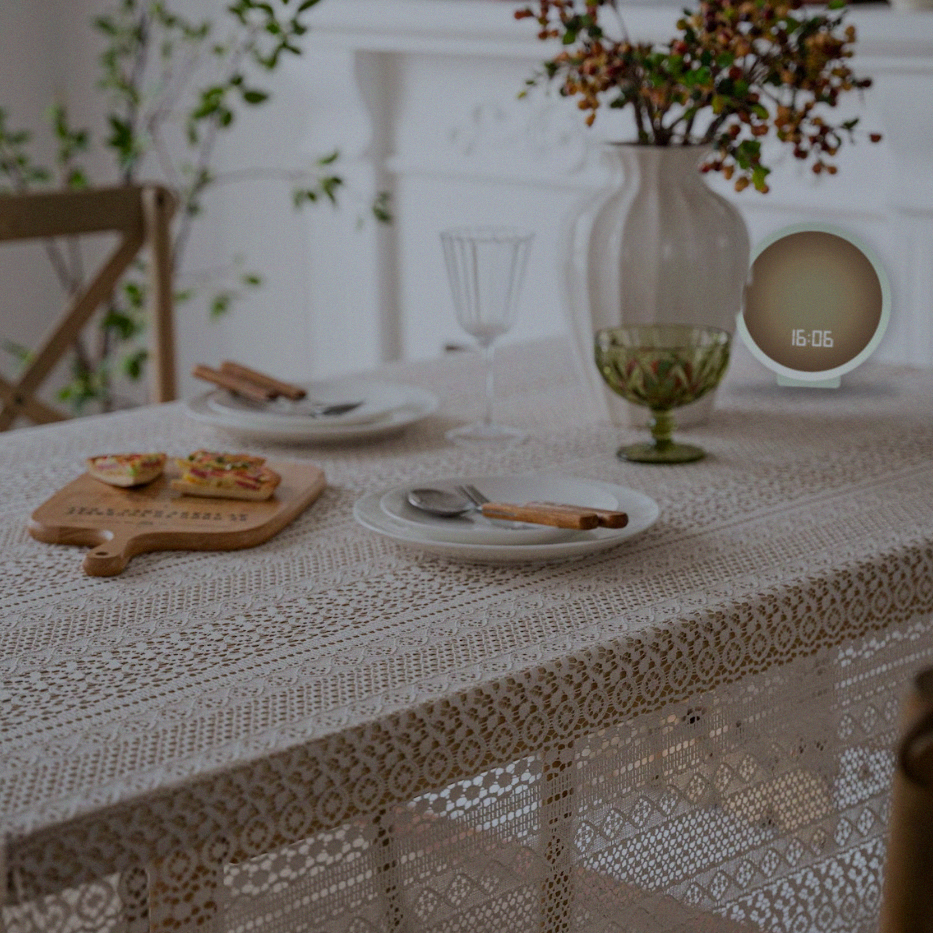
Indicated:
h=16 m=6
